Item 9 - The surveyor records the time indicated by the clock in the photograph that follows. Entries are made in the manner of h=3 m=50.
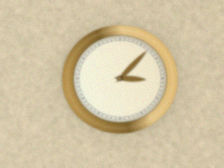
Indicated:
h=3 m=7
